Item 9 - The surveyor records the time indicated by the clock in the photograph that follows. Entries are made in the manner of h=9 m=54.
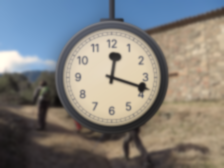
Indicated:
h=12 m=18
